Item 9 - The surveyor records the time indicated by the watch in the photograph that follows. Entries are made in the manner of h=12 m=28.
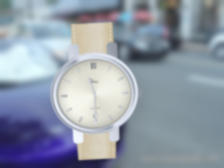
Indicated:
h=11 m=30
